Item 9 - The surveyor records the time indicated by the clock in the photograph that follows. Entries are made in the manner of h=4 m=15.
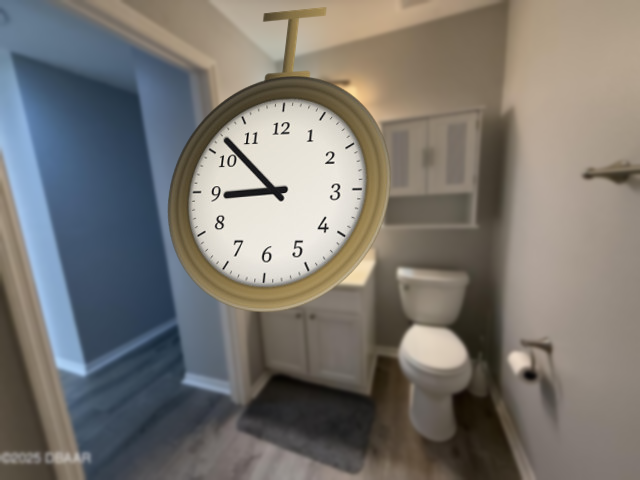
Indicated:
h=8 m=52
